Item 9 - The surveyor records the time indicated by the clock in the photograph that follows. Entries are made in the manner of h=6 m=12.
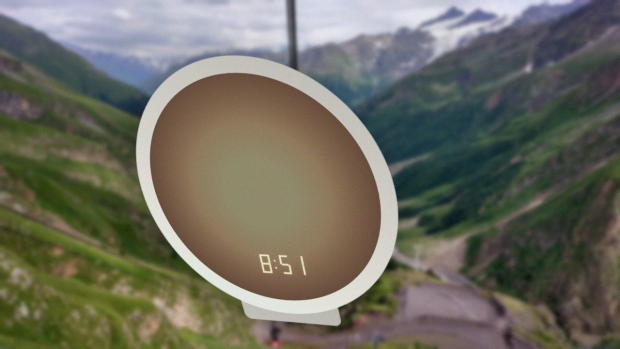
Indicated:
h=8 m=51
